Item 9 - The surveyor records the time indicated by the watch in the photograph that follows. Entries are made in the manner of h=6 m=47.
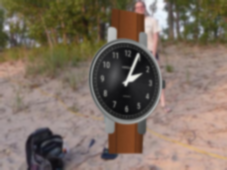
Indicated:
h=2 m=4
